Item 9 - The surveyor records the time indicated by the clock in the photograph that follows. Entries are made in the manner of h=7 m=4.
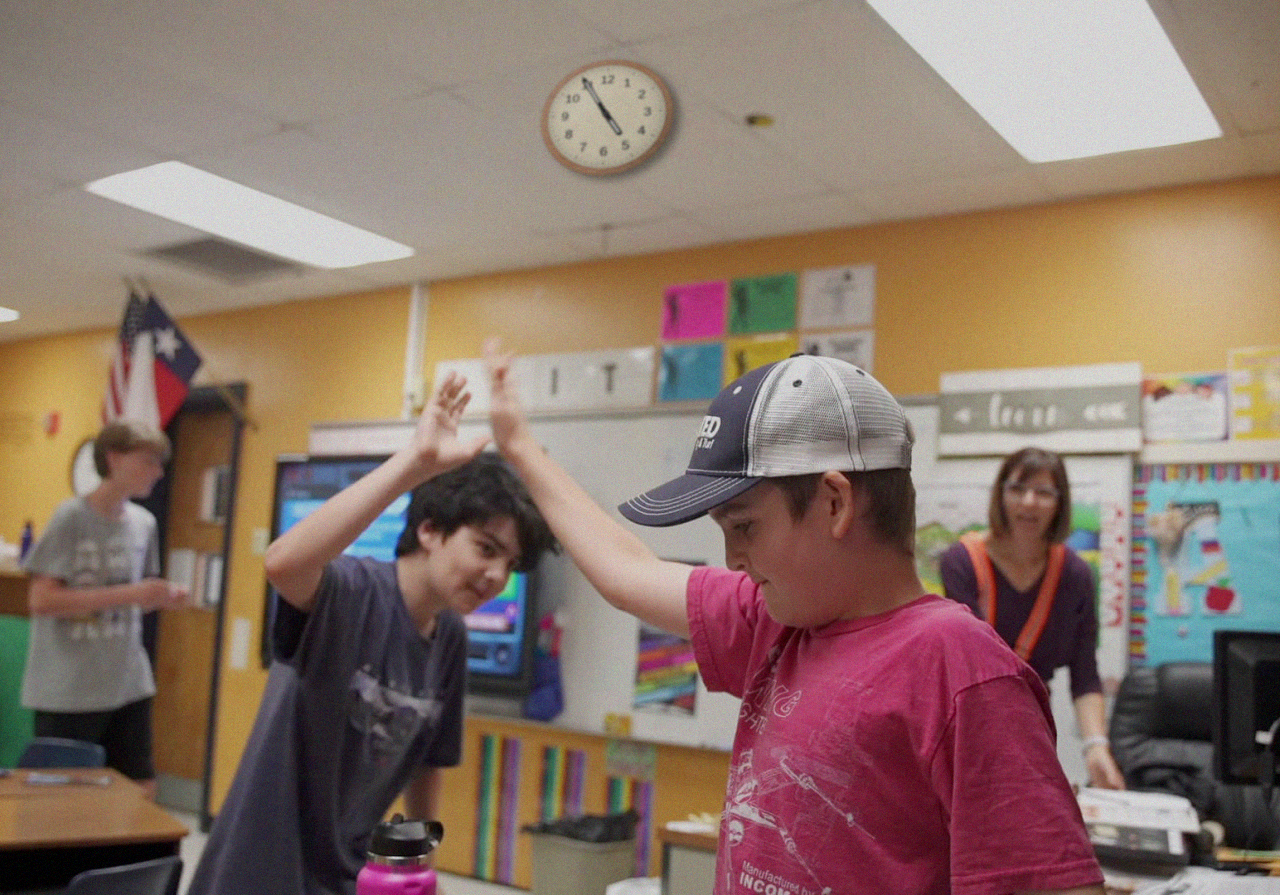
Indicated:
h=4 m=55
